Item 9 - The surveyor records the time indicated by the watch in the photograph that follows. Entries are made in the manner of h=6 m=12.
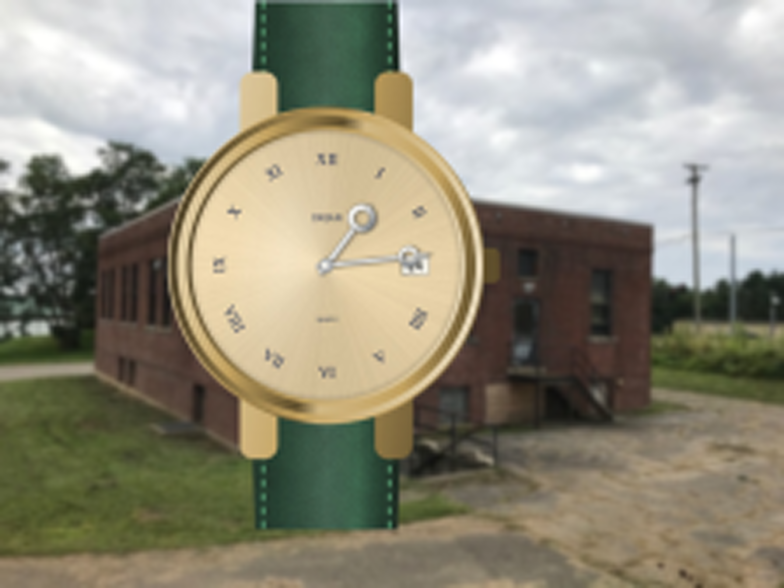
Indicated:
h=1 m=14
